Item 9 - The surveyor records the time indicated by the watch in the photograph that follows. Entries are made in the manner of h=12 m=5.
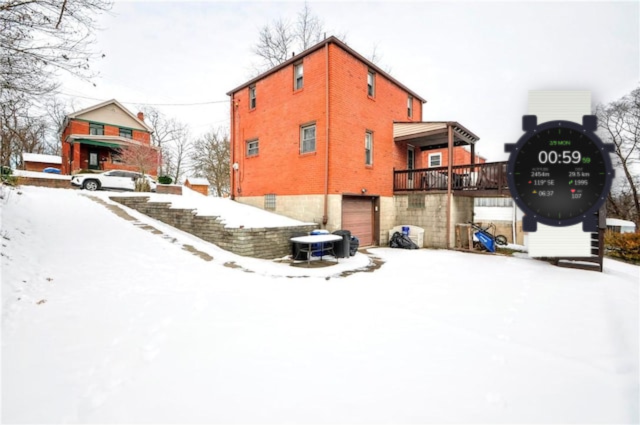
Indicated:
h=0 m=59
